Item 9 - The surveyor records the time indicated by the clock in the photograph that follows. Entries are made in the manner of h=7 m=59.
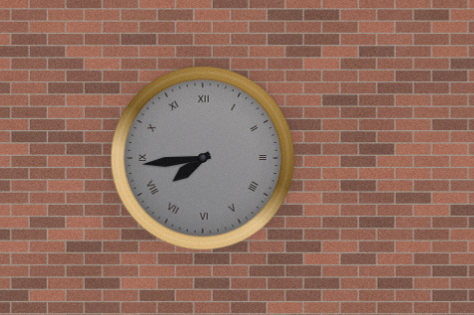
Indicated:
h=7 m=44
